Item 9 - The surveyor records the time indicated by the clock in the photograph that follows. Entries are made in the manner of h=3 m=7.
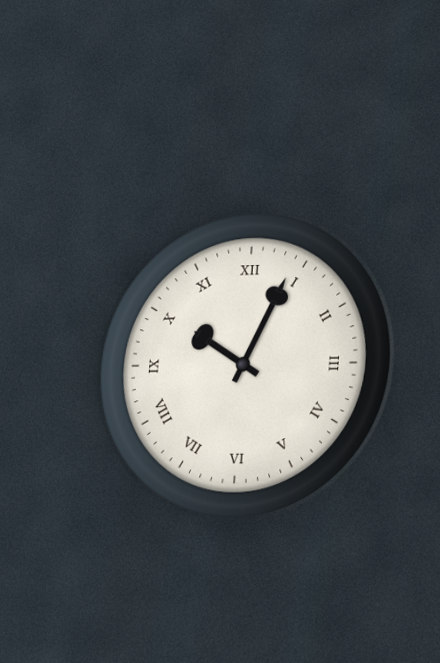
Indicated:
h=10 m=4
